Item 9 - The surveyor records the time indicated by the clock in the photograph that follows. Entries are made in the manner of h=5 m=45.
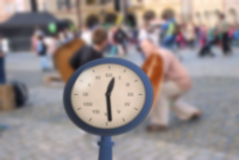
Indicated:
h=12 m=29
